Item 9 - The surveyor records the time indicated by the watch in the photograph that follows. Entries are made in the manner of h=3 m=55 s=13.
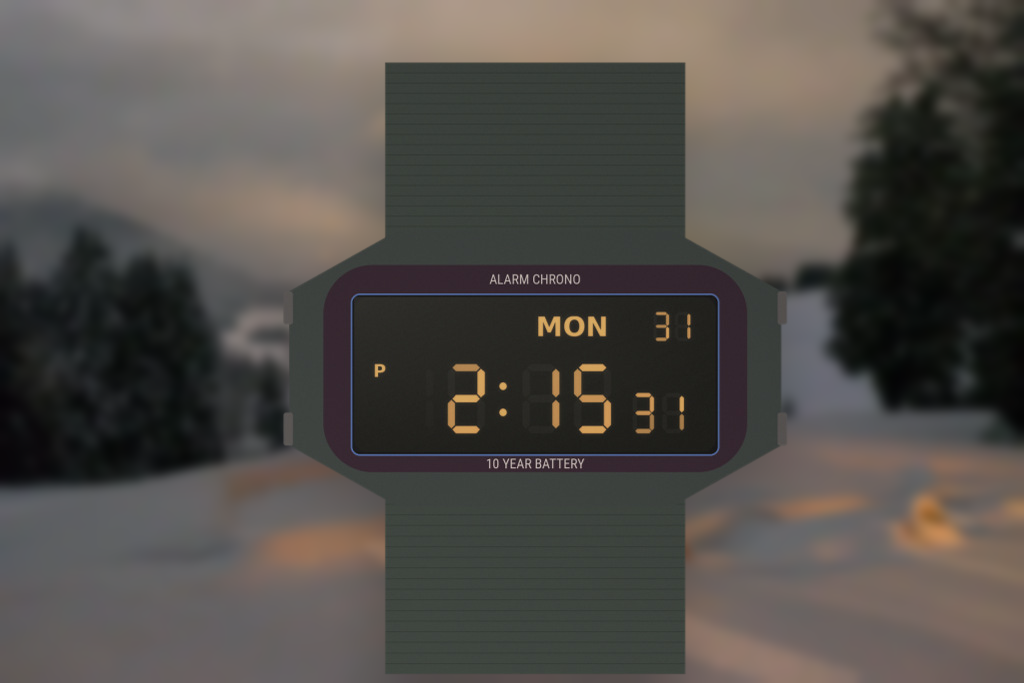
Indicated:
h=2 m=15 s=31
